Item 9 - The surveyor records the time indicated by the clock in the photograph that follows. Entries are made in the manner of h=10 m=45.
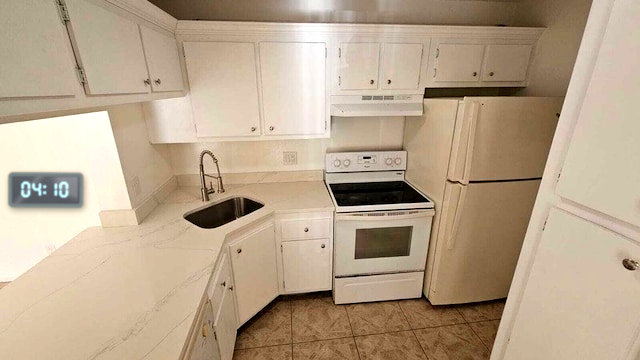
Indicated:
h=4 m=10
